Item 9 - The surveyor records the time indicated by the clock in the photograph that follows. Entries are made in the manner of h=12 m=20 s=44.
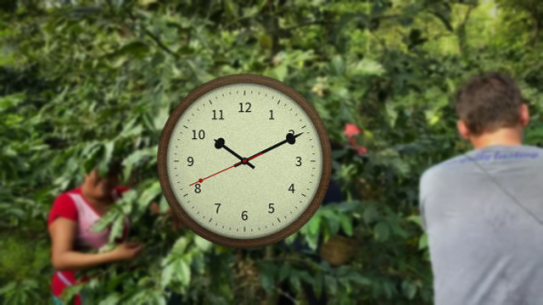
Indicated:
h=10 m=10 s=41
